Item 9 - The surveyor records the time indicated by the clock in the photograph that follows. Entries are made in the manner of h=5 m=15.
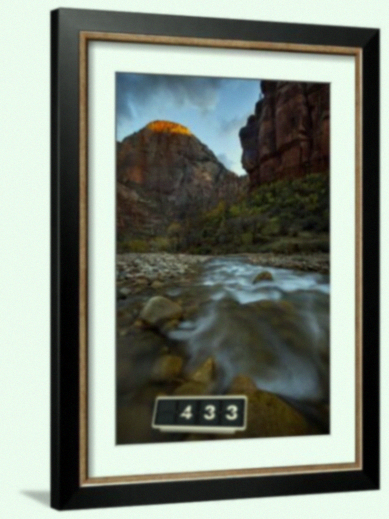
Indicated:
h=4 m=33
